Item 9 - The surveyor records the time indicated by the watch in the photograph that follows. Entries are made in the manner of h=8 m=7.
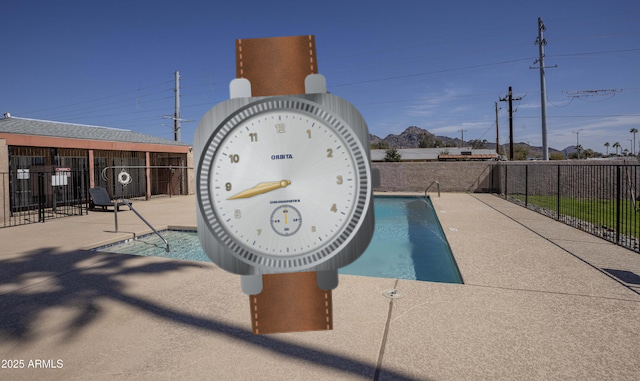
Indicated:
h=8 m=43
